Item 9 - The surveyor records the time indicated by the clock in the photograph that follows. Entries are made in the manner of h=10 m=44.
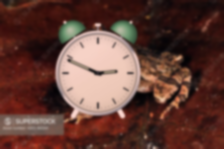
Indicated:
h=2 m=49
